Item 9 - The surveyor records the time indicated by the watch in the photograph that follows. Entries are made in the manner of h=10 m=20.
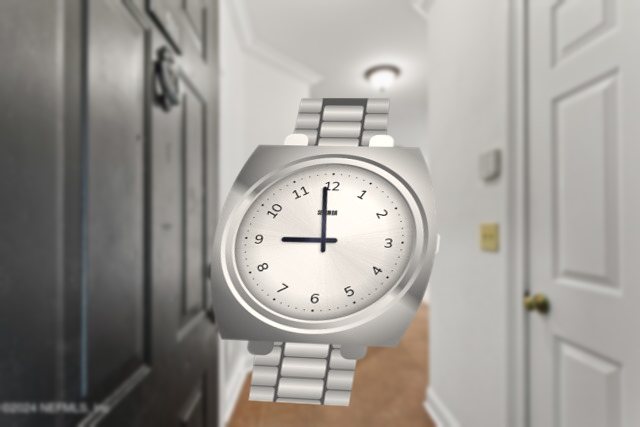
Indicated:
h=8 m=59
